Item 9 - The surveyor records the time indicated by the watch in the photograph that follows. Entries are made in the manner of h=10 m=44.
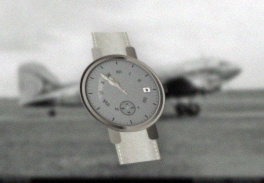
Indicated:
h=10 m=53
